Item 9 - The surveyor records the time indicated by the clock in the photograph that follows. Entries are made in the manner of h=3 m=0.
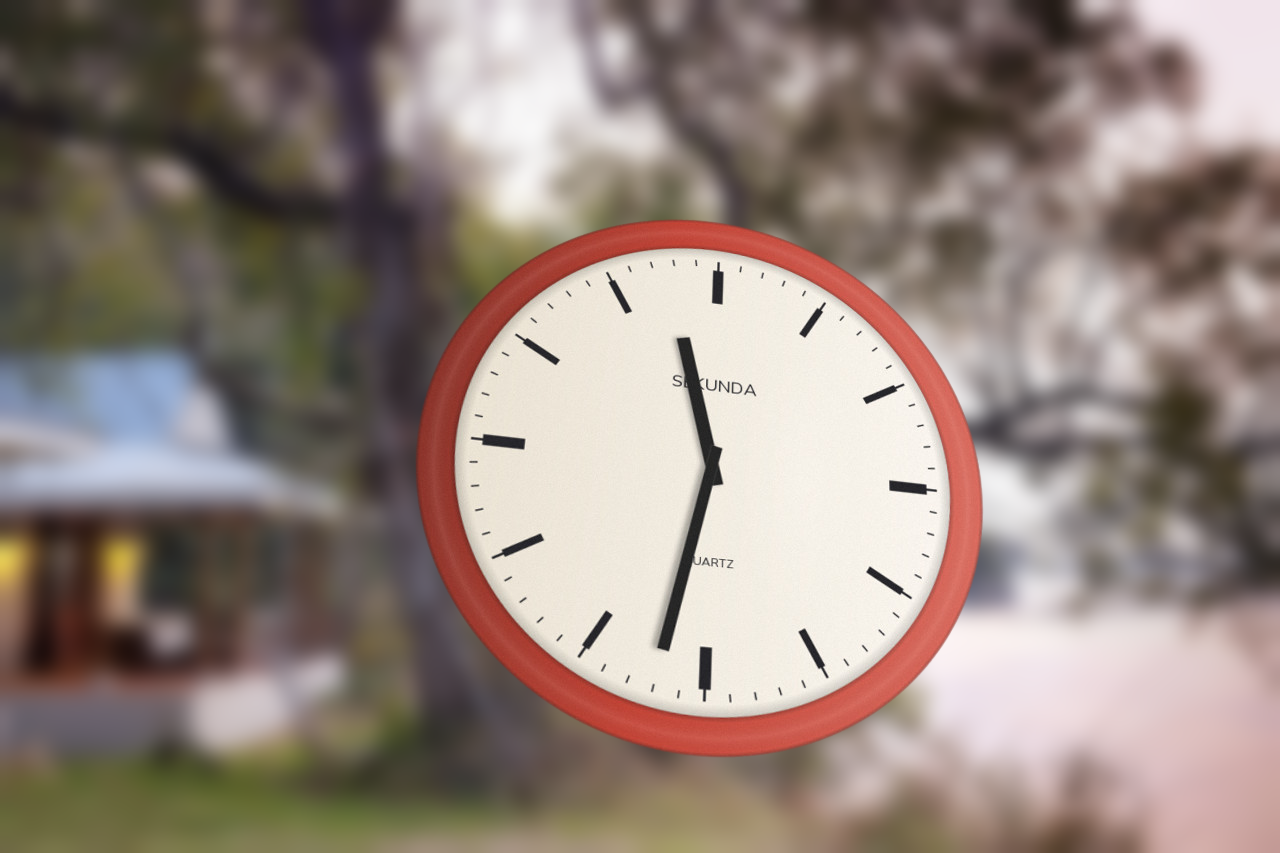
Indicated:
h=11 m=32
